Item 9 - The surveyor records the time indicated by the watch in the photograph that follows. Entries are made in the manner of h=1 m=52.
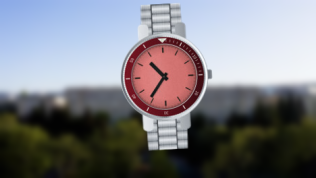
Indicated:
h=10 m=36
